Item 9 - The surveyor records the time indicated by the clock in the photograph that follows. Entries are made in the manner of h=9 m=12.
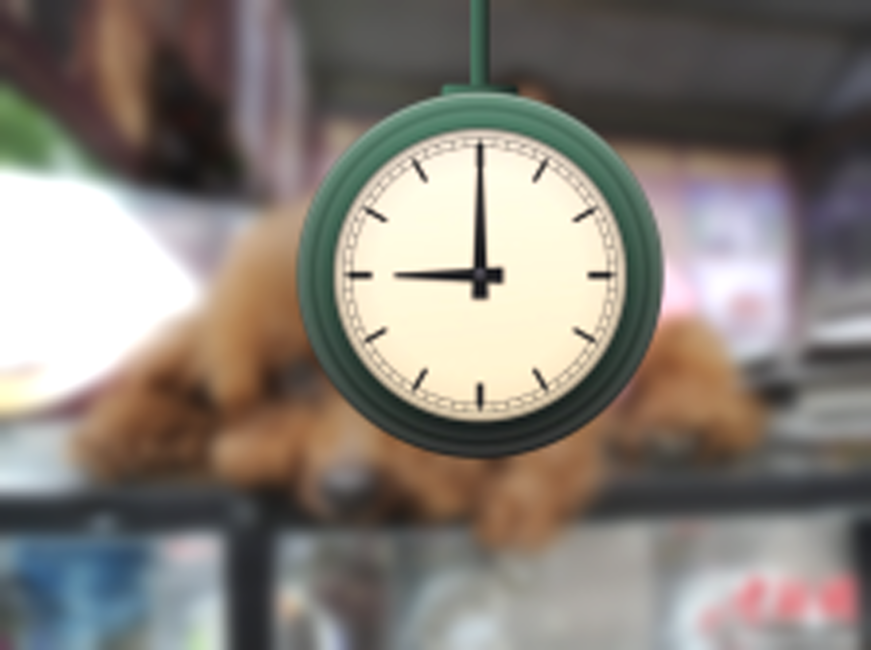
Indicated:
h=9 m=0
